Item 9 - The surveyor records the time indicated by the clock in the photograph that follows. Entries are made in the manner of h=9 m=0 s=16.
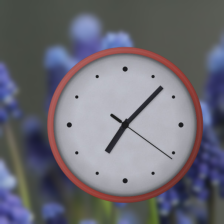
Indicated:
h=7 m=7 s=21
